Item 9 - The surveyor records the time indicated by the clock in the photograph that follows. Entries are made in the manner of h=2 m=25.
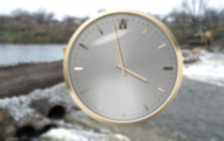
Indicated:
h=3 m=58
